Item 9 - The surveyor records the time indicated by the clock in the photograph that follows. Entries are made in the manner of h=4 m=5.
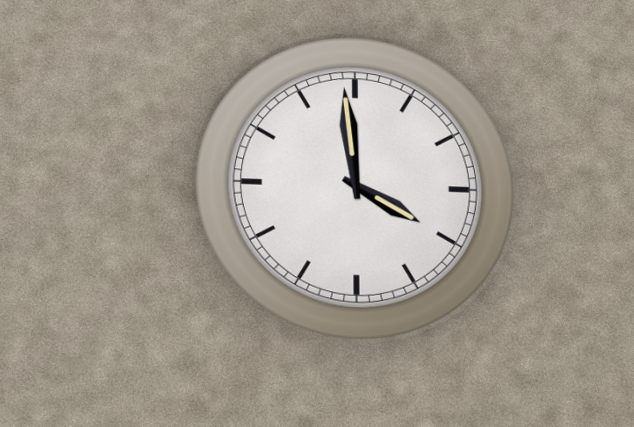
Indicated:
h=3 m=59
